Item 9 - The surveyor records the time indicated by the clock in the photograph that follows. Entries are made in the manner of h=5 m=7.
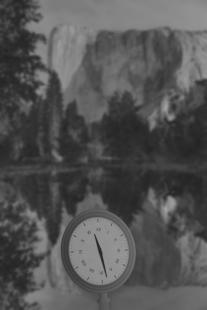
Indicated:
h=11 m=28
